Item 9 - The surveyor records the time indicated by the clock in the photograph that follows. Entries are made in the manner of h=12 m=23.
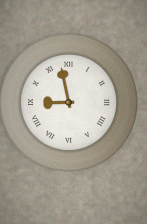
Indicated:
h=8 m=58
